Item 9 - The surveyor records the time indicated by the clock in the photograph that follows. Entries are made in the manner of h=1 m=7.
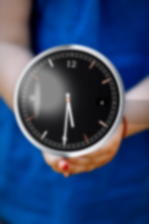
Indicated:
h=5 m=30
